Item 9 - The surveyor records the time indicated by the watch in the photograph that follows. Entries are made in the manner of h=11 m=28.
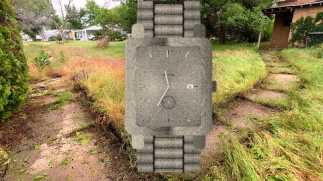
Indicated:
h=11 m=35
